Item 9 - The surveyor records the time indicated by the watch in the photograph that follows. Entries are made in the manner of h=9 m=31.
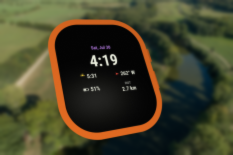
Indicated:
h=4 m=19
